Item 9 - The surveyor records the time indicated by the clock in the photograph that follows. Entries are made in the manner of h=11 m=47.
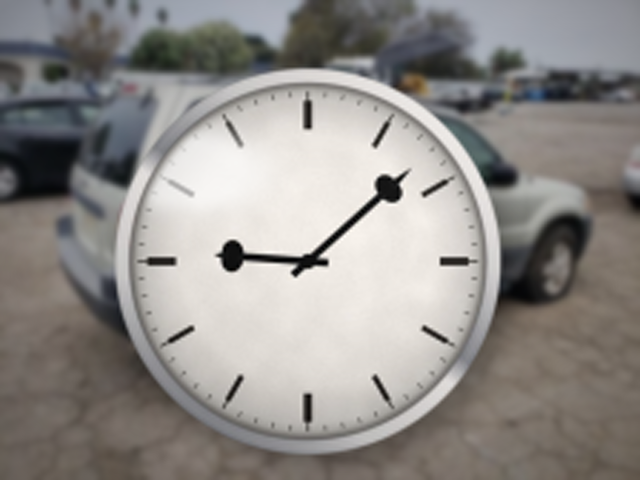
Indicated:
h=9 m=8
